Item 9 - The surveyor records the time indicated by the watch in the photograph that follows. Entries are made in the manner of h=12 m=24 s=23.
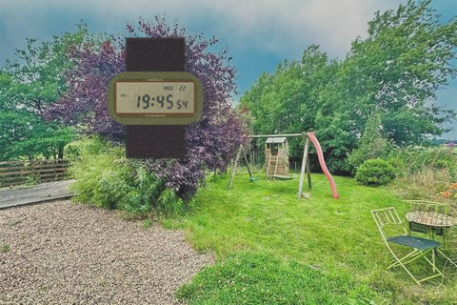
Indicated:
h=19 m=45 s=54
